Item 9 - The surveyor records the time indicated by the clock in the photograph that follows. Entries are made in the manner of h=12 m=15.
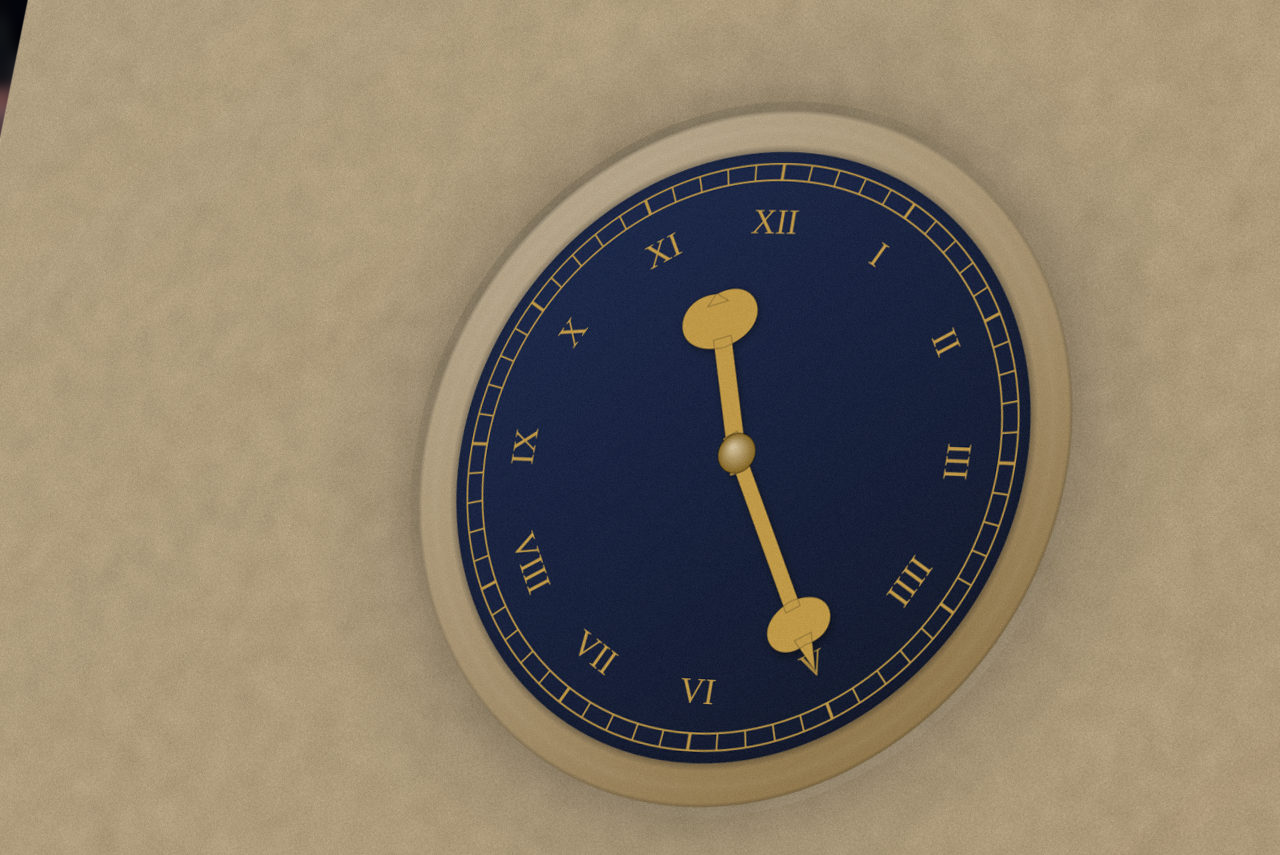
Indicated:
h=11 m=25
